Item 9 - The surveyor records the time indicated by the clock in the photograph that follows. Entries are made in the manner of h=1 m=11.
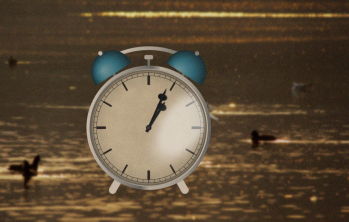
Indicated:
h=1 m=4
